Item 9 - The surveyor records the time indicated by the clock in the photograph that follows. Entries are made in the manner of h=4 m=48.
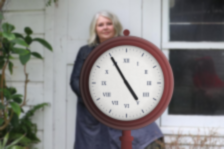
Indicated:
h=4 m=55
